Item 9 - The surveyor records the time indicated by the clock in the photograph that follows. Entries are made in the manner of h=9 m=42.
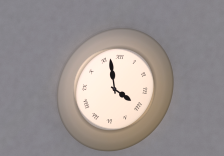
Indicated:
h=3 m=57
